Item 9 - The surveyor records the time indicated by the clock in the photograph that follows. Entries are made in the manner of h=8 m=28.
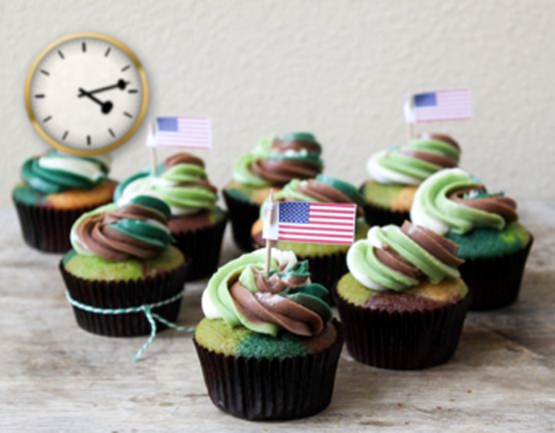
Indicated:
h=4 m=13
